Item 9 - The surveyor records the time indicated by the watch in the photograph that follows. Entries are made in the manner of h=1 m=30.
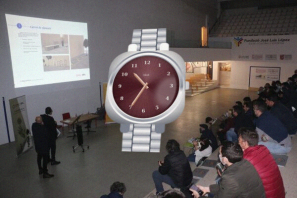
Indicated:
h=10 m=35
